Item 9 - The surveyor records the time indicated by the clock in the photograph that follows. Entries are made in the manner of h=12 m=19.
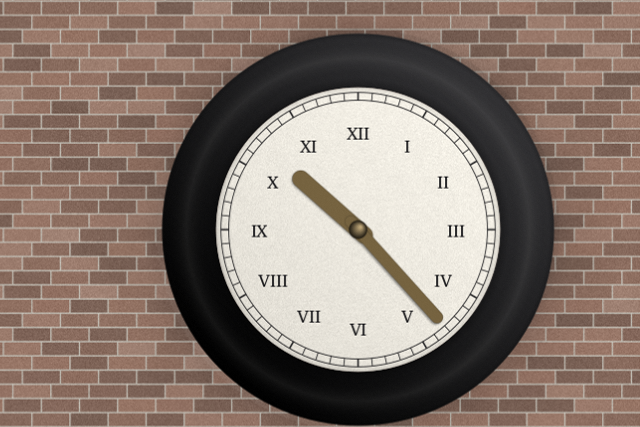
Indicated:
h=10 m=23
